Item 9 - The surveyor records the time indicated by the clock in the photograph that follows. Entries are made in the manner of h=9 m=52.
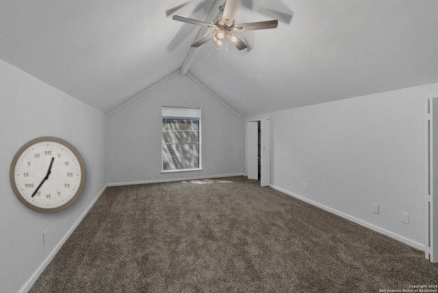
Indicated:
h=12 m=36
